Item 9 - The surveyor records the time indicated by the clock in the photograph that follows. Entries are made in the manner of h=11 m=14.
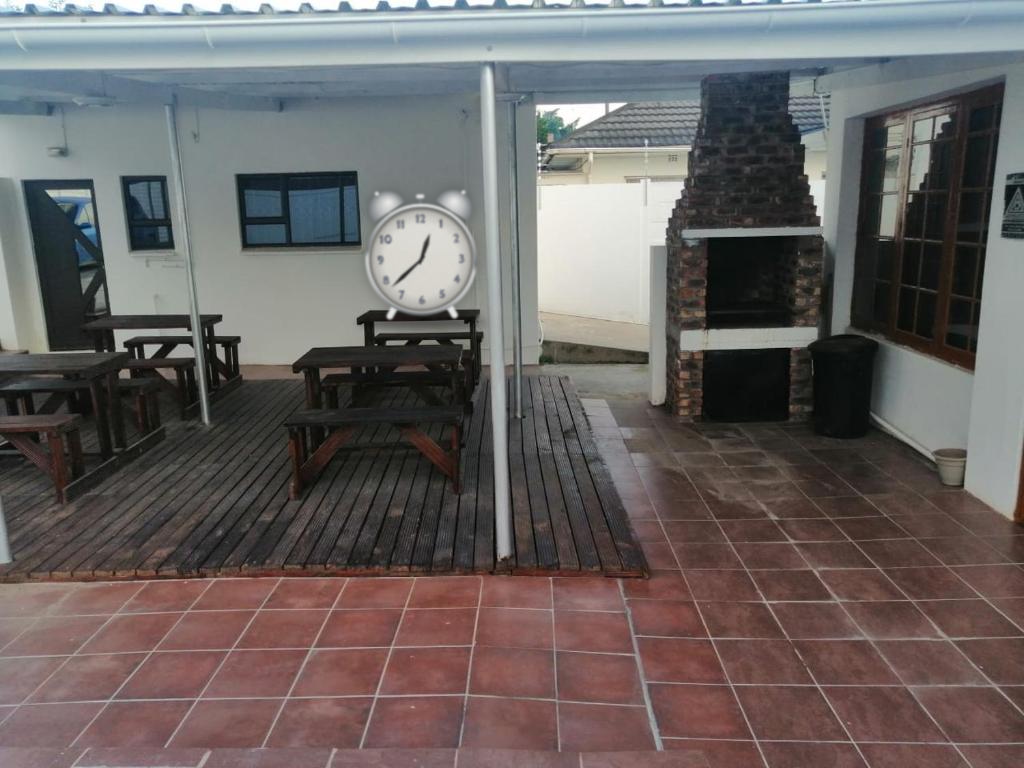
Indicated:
h=12 m=38
